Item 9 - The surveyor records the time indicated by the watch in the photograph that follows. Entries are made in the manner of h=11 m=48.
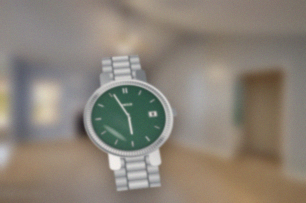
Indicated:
h=5 m=56
